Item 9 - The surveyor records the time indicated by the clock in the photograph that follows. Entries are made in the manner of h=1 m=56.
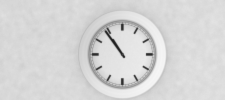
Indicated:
h=10 m=54
